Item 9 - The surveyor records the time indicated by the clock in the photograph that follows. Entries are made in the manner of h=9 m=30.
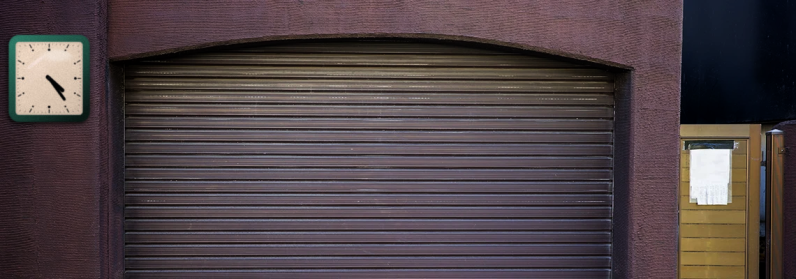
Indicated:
h=4 m=24
